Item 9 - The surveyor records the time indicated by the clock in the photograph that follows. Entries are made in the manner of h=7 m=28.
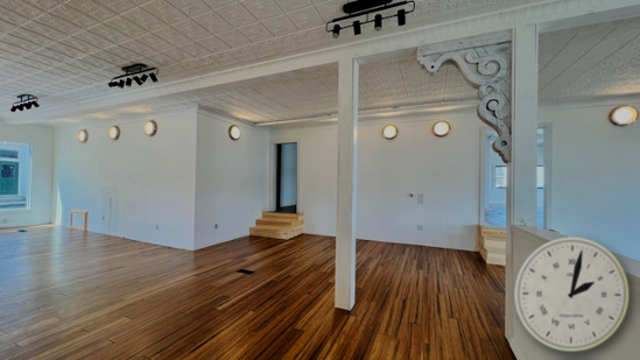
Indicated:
h=2 m=2
